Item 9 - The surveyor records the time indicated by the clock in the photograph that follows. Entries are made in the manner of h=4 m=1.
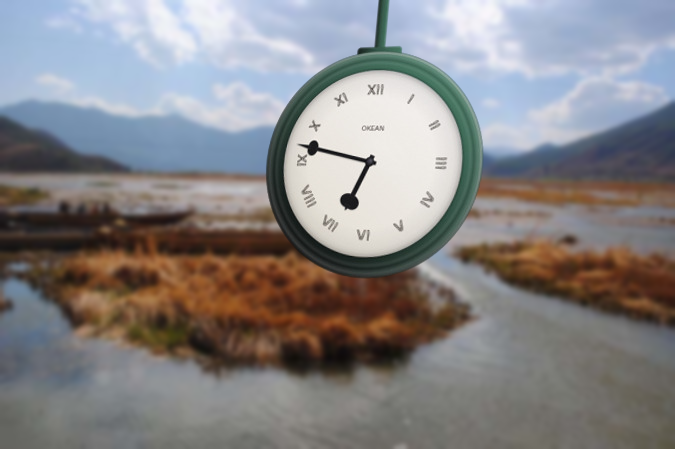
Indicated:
h=6 m=47
